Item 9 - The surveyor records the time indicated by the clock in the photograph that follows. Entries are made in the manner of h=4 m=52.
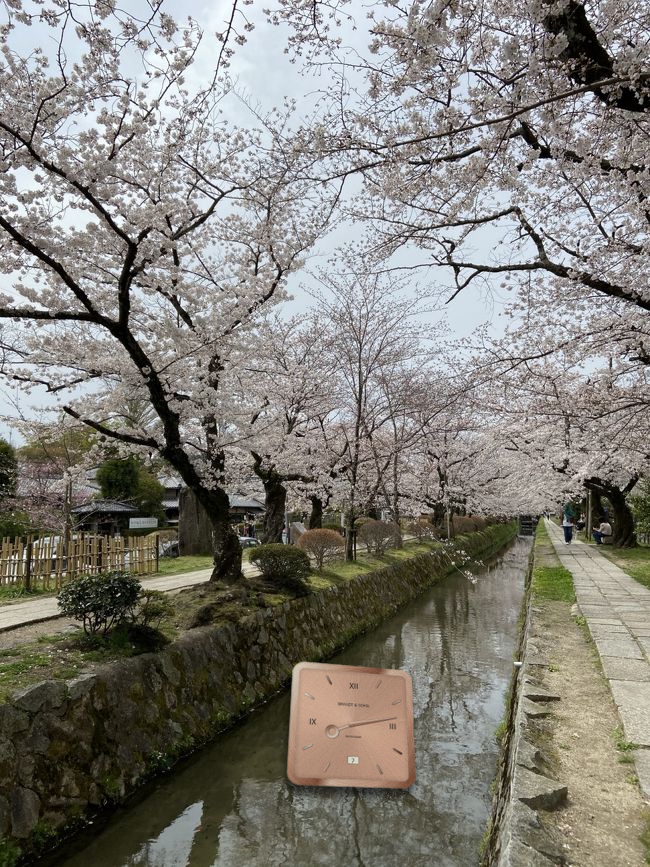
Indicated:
h=8 m=13
